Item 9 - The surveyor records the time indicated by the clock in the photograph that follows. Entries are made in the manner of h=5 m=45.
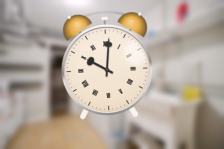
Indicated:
h=10 m=1
